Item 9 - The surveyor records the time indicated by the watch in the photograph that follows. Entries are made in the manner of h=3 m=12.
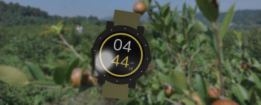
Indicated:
h=4 m=44
